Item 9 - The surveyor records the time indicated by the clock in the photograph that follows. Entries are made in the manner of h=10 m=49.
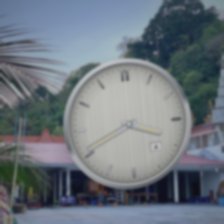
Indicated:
h=3 m=41
